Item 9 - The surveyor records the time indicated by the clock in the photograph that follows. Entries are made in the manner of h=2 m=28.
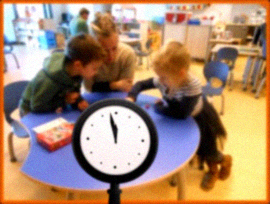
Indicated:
h=11 m=58
